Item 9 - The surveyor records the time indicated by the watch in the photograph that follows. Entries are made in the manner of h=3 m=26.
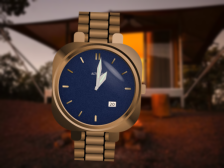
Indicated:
h=1 m=1
